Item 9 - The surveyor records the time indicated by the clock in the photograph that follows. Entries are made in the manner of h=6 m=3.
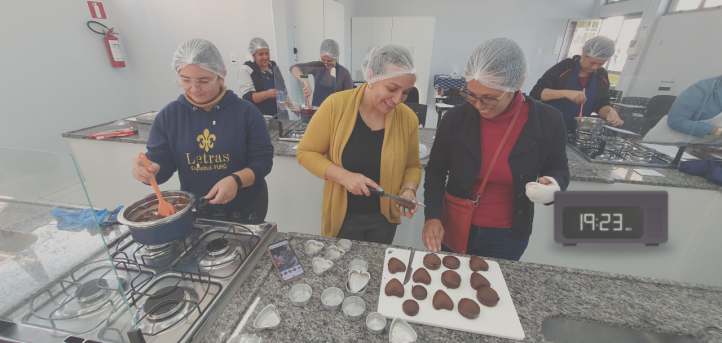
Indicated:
h=19 m=23
